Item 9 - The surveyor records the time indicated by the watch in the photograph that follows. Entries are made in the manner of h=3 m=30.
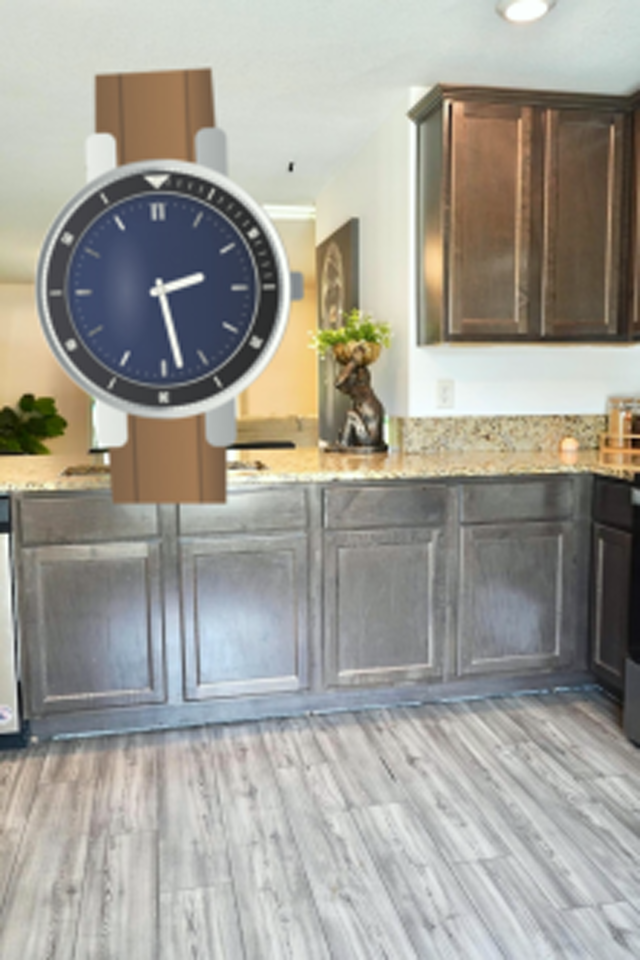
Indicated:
h=2 m=28
